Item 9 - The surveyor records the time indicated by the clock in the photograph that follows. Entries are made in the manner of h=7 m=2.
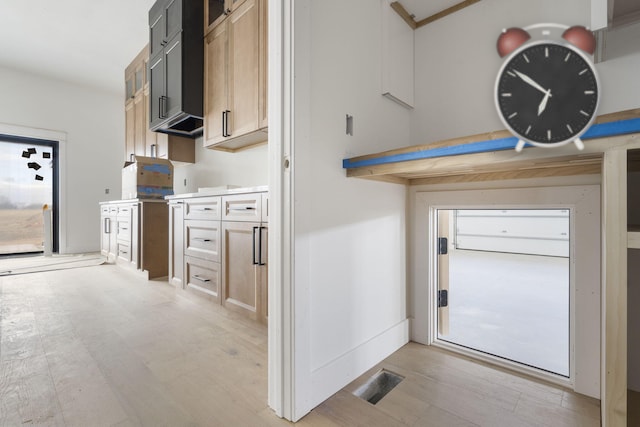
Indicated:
h=6 m=51
